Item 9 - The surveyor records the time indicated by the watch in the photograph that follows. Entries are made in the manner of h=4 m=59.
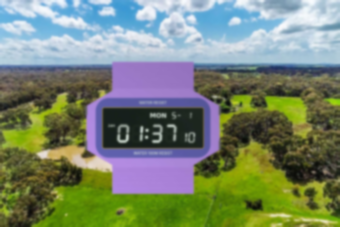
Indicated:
h=1 m=37
